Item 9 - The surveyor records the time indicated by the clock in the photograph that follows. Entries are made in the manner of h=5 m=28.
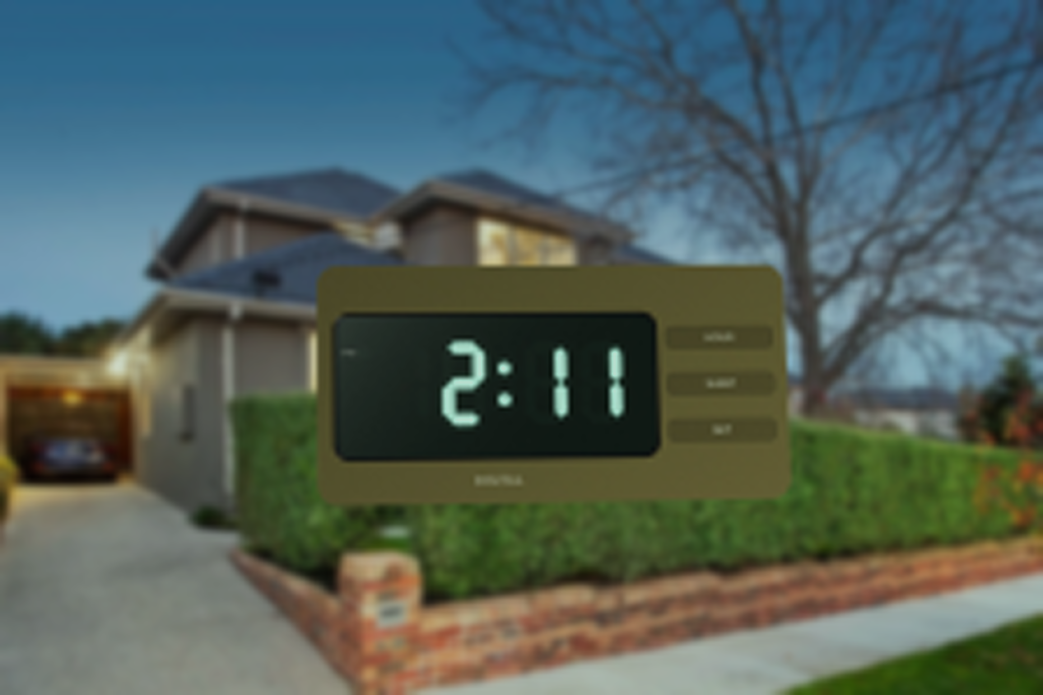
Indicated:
h=2 m=11
